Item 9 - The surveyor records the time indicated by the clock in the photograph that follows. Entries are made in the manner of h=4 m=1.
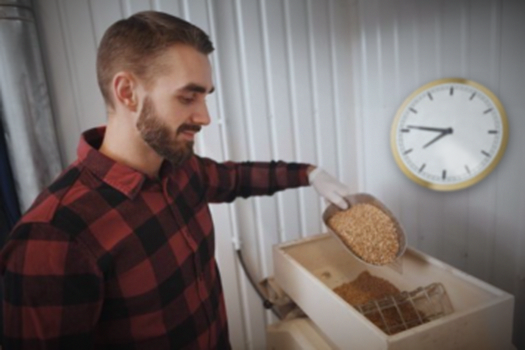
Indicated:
h=7 m=46
